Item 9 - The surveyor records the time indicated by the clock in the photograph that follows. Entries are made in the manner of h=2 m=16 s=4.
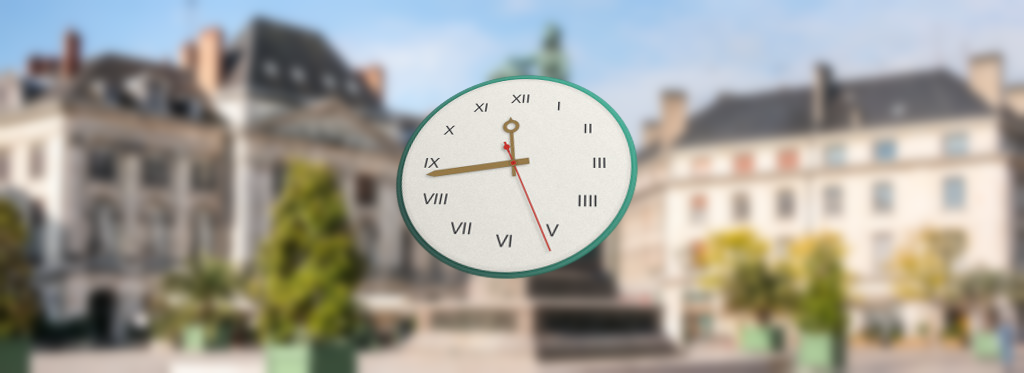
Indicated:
h=11 m=43 s=26
